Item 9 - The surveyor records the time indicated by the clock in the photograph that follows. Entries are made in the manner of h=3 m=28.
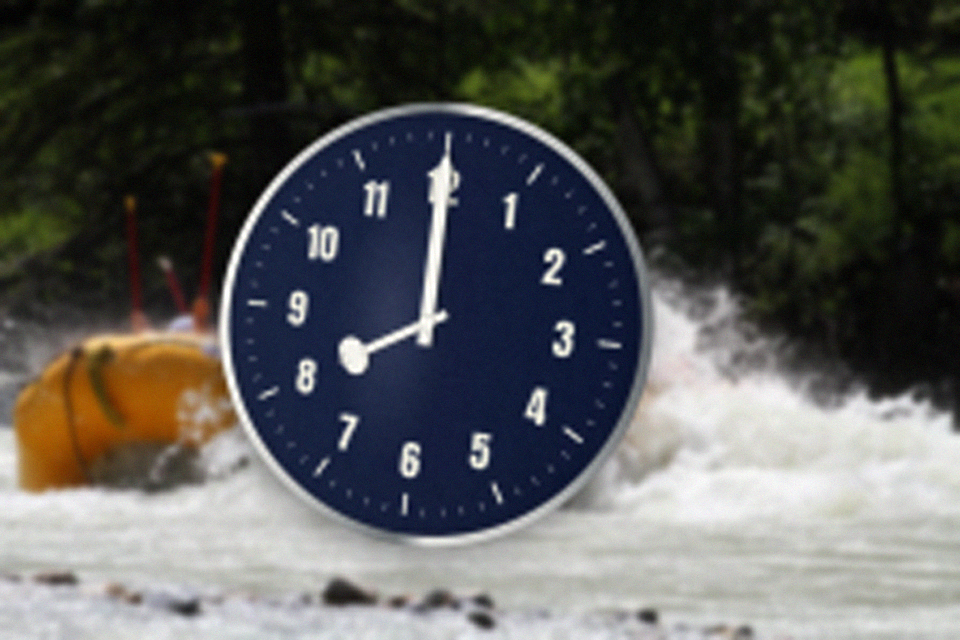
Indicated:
h=8 m=0
